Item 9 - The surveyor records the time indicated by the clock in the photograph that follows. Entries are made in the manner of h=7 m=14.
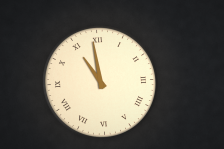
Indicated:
h=10 m=59
